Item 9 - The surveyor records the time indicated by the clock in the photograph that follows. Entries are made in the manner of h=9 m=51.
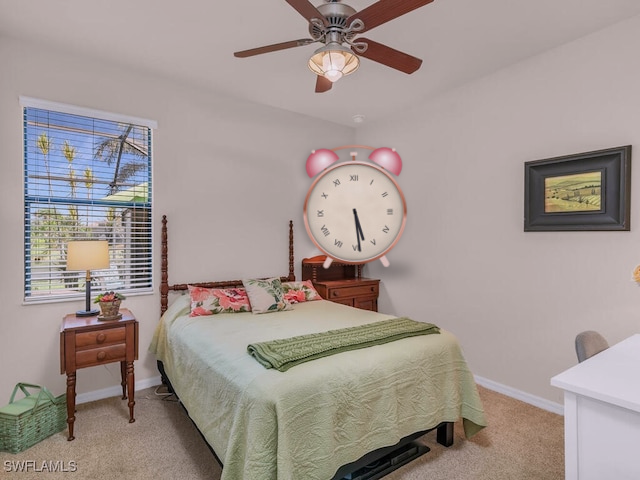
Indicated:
h=5 m=29
